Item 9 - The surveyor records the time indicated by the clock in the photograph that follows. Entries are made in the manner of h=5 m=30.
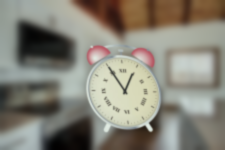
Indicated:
h=12 m=55
